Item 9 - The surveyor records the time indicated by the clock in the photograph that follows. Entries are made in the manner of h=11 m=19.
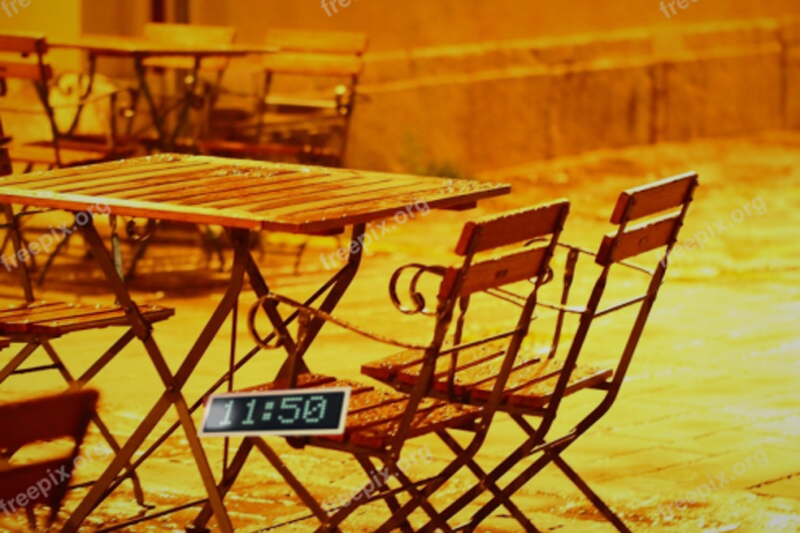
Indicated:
h=11 m=50
